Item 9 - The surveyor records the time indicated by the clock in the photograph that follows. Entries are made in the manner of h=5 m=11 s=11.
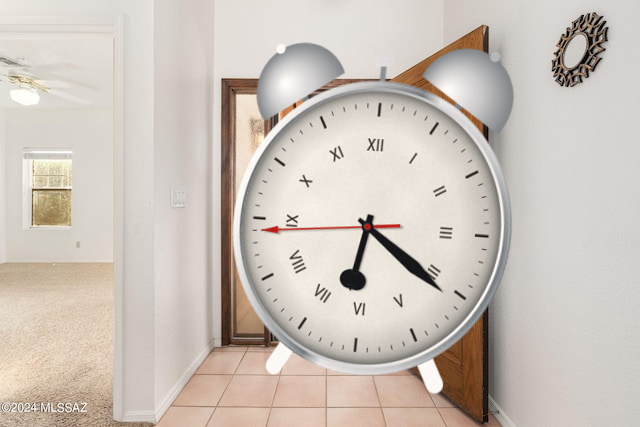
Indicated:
h=6 m=20 s=44
